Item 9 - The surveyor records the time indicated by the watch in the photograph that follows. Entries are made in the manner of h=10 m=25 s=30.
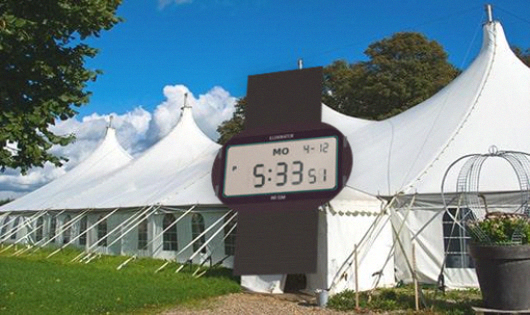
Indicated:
h=5 m=33 s=51
